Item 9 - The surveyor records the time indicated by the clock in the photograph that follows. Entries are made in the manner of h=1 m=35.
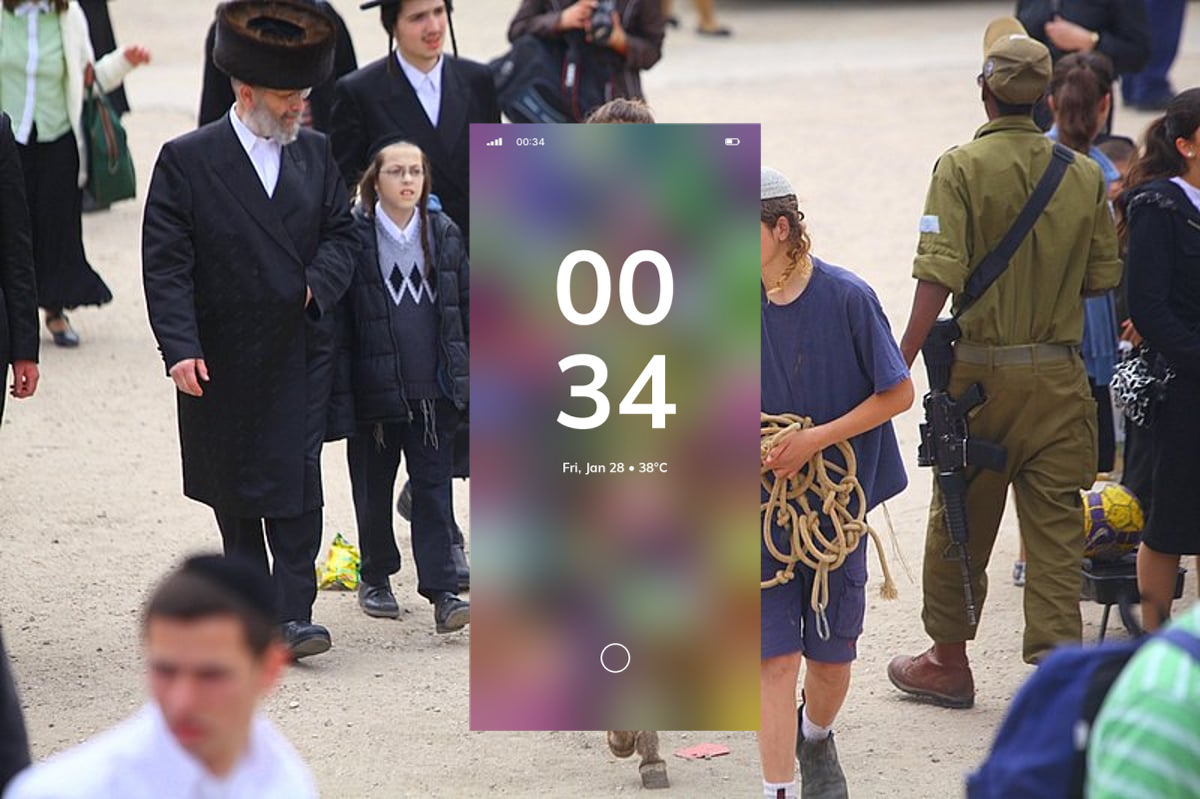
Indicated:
h=0 m=34
